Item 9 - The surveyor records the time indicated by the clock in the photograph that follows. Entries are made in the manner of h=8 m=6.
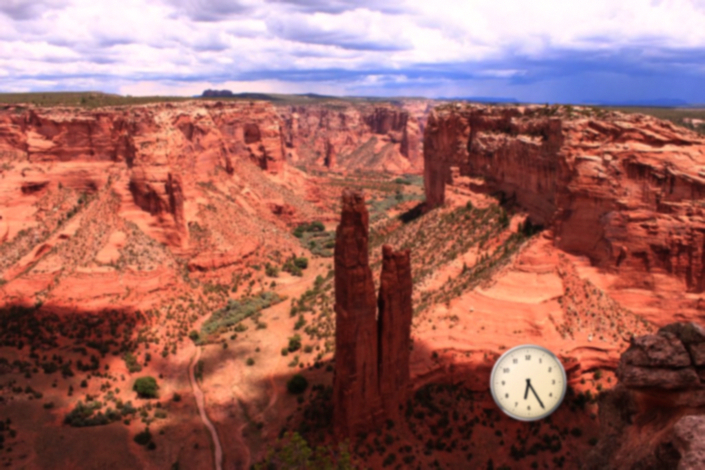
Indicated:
h=6 m=25
